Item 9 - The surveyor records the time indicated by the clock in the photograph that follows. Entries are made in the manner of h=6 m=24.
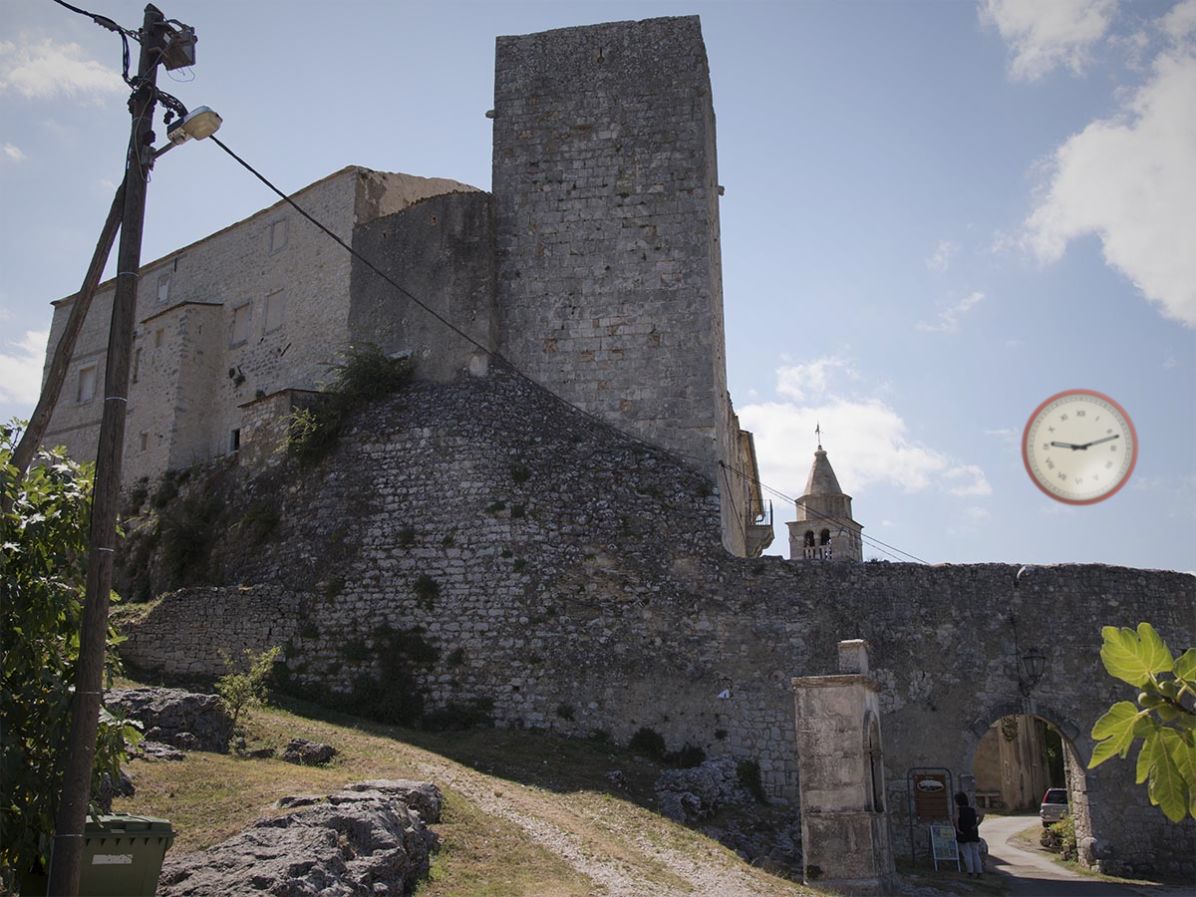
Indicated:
h=9 m=12
